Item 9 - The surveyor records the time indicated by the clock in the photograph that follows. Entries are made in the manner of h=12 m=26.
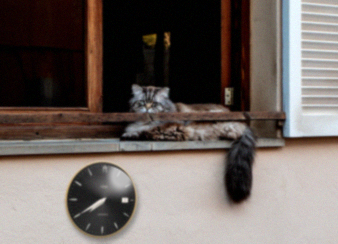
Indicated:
h=7 m=40
